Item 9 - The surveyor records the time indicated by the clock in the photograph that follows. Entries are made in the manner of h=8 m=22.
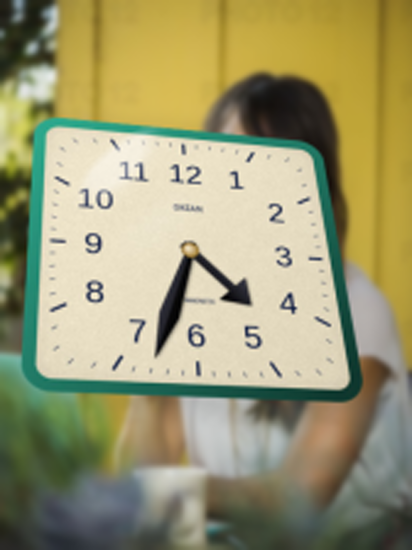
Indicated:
h=4 m=33
